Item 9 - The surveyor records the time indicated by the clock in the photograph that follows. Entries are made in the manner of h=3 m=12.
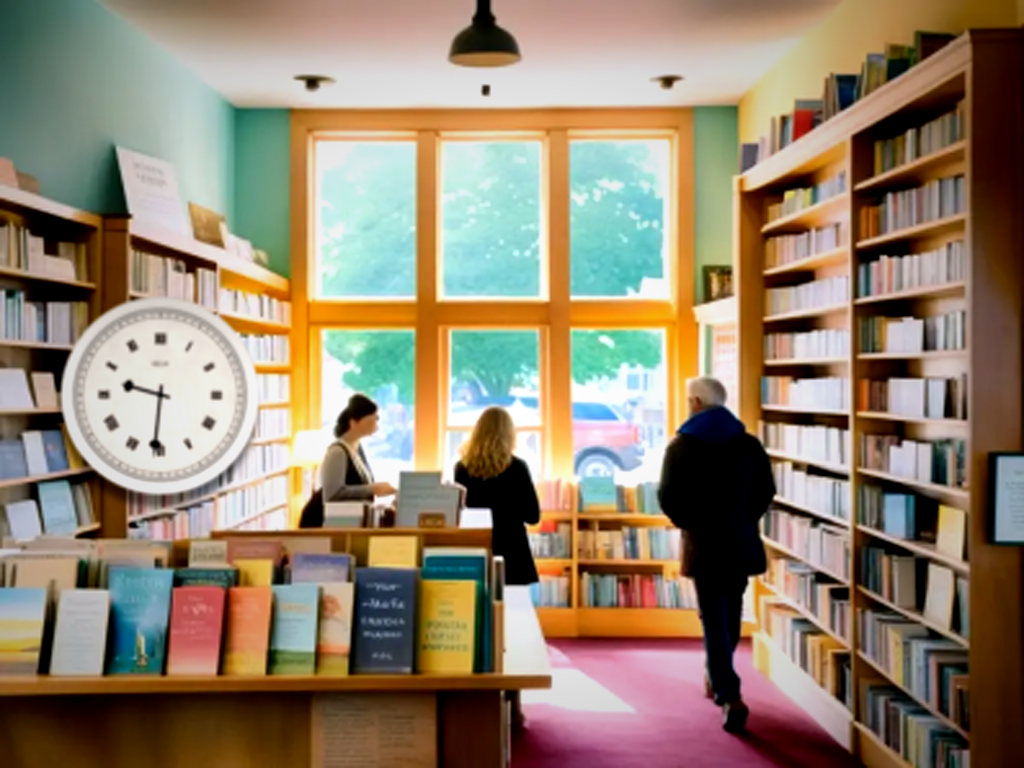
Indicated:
h=9 m=31
